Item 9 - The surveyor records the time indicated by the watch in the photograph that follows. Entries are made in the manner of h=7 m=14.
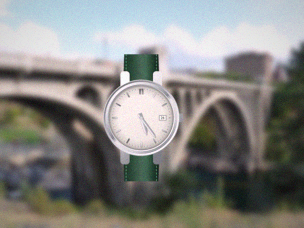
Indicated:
h=5 m=24
